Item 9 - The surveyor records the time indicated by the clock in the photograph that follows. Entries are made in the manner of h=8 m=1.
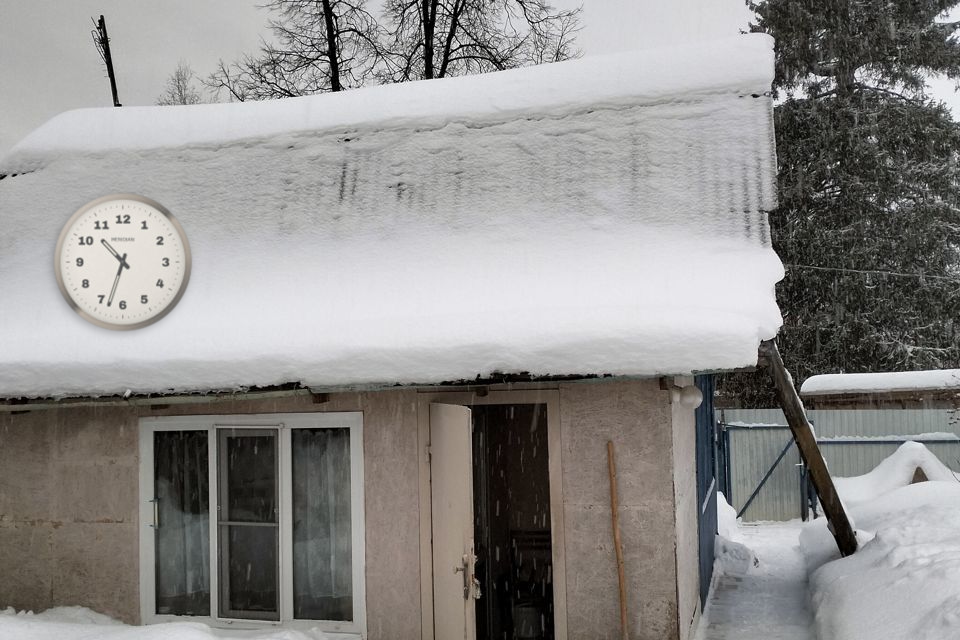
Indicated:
h=10 m=33
